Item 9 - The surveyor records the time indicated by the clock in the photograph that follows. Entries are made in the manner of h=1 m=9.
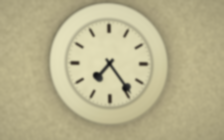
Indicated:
h=7 m=24
